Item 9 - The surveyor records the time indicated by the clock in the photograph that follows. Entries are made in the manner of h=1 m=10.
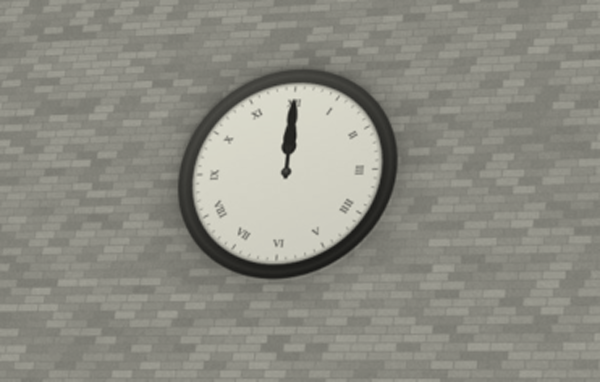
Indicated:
h=12 m=0
